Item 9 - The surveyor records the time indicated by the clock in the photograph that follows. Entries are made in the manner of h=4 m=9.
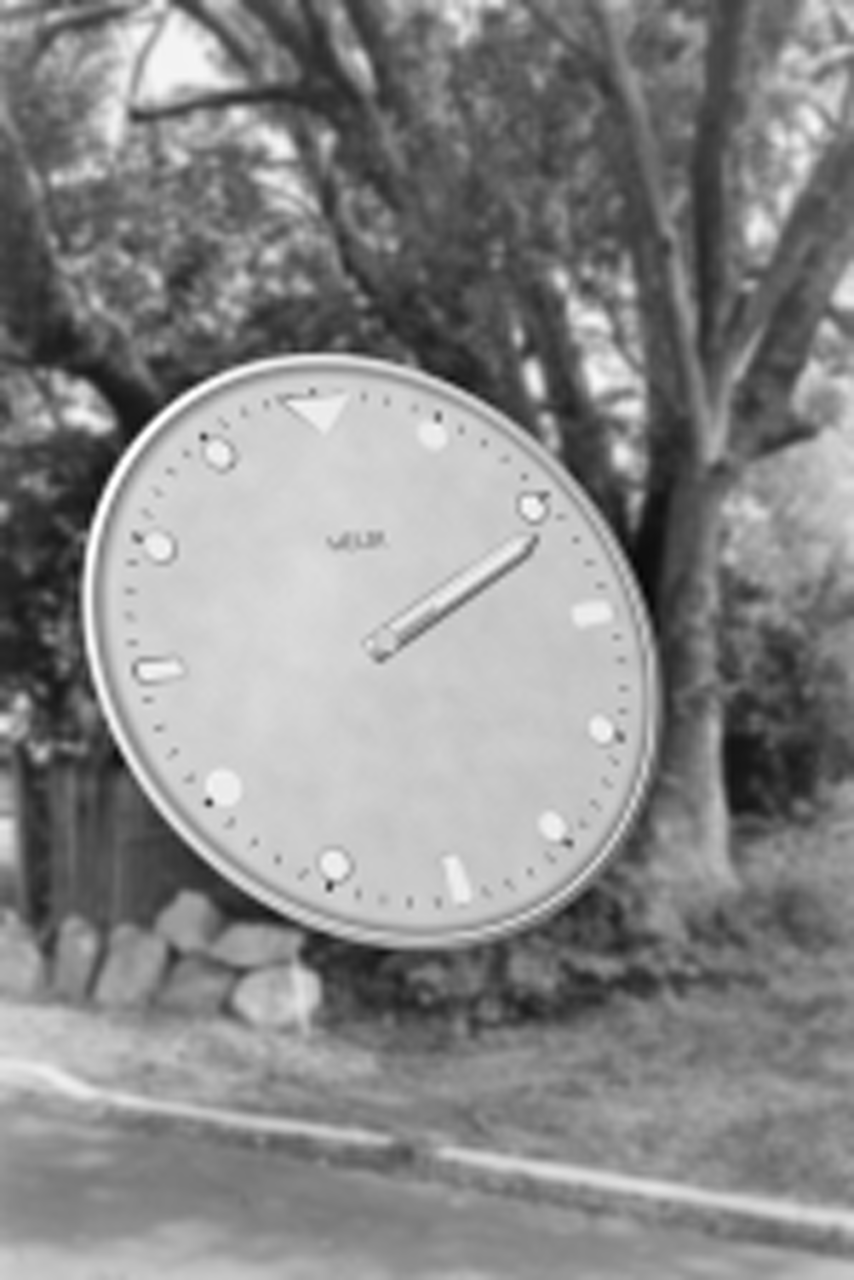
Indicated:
h=2 m=11
